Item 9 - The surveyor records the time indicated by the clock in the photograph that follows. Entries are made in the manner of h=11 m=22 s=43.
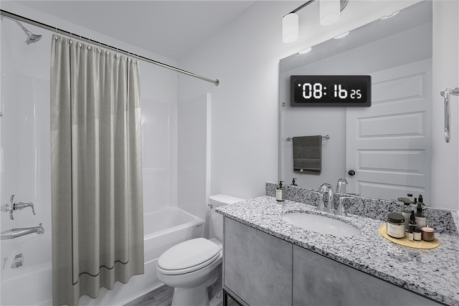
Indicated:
h=8 m=16 s=25
